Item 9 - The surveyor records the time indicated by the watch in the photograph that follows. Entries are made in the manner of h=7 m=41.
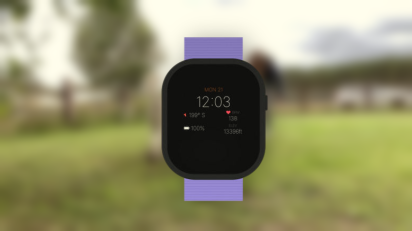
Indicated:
h=12 m=3
